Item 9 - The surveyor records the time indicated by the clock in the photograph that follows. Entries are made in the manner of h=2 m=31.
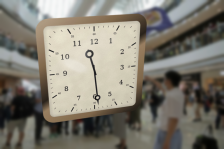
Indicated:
h=11 m=29
